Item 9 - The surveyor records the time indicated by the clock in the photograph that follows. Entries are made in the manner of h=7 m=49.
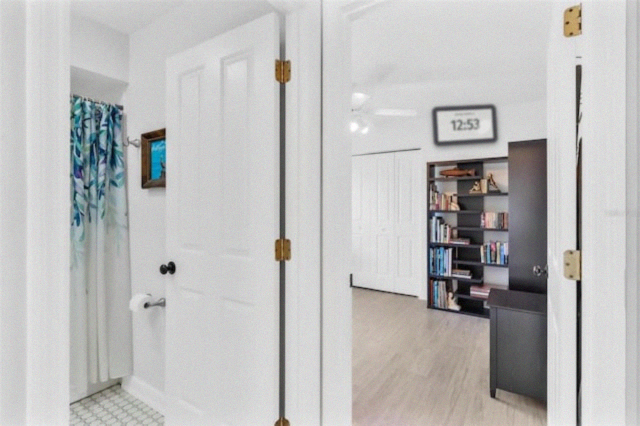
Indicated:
h=12 m=53
